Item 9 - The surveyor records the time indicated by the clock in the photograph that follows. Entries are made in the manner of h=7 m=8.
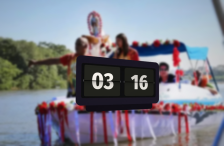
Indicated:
h=3 m=16
